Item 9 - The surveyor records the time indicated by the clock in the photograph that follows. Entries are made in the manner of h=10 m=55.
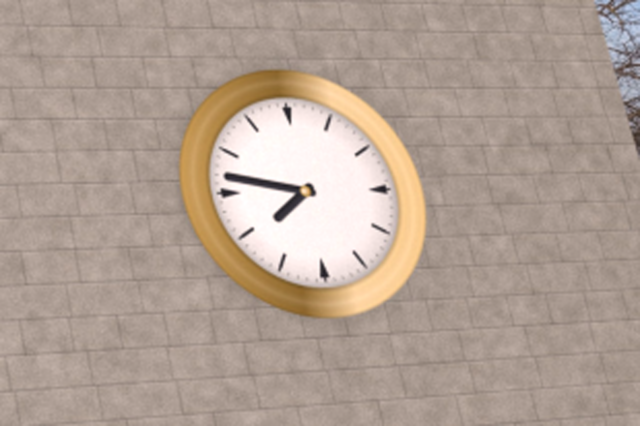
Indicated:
h=7 m=47
